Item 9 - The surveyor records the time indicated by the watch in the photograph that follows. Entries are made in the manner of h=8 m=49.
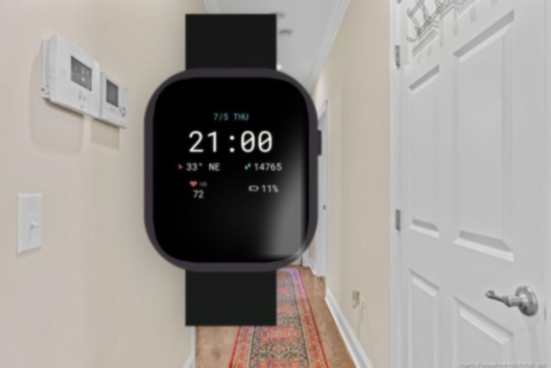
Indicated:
h=21 m=0
